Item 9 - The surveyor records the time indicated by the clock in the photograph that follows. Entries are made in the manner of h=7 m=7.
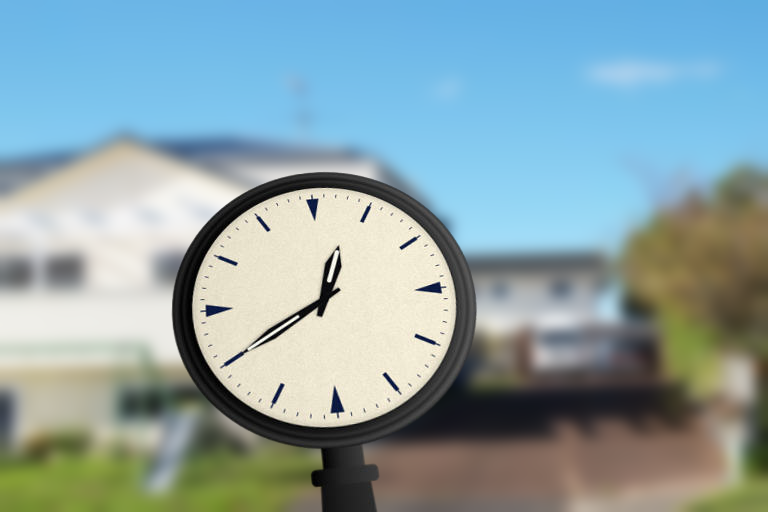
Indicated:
h=12 m=40
